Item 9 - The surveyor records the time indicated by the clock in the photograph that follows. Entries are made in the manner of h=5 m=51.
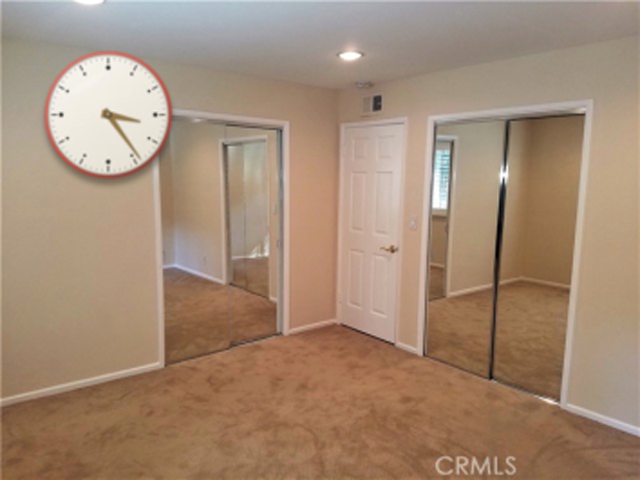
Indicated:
h=3 m=24
